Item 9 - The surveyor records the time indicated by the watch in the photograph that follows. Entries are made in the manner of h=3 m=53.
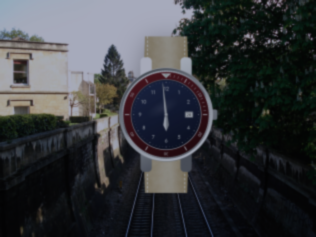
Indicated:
h=5 m=59
